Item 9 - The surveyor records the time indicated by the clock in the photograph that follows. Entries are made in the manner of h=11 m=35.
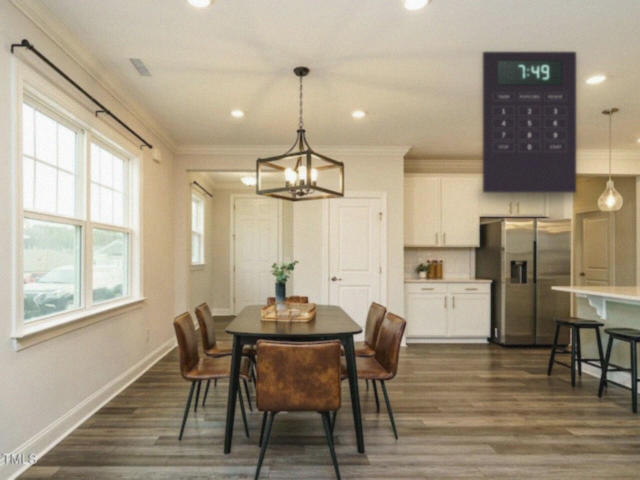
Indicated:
h=7 m=49
